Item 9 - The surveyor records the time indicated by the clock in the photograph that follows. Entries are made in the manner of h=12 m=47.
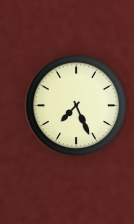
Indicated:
h=7 m=26
